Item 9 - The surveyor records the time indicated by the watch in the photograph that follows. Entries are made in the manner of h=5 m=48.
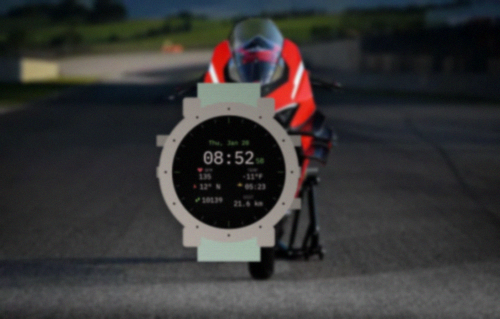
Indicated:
h=8 m=52
